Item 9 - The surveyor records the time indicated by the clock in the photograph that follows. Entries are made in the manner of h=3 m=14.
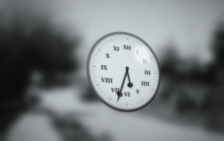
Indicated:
h=5 m=33
